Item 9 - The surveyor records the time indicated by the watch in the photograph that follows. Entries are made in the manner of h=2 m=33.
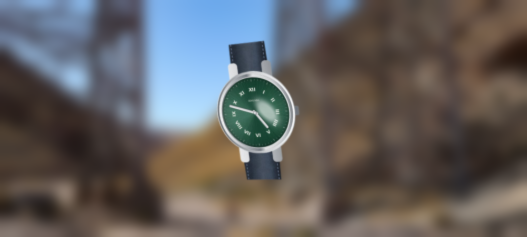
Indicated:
h=4 m=48
